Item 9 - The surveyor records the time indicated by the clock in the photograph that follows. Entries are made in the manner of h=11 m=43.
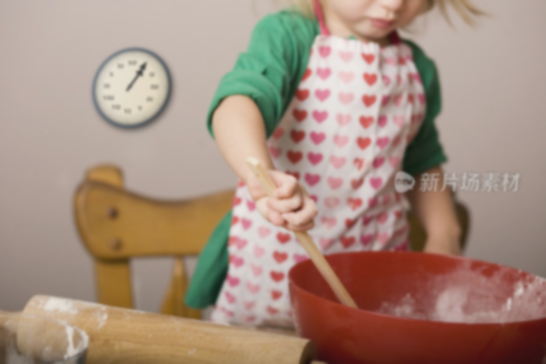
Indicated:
h=1 m=5
